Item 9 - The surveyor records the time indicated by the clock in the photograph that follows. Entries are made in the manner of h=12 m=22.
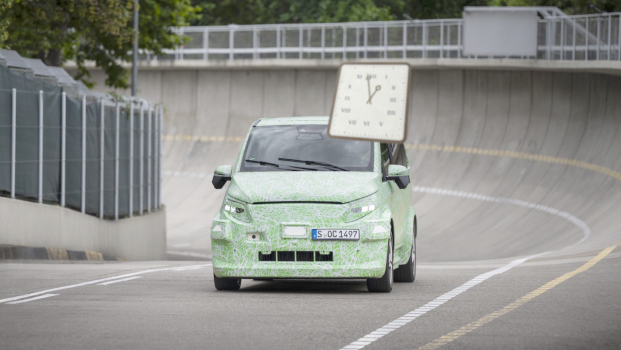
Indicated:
h=12 m=58
